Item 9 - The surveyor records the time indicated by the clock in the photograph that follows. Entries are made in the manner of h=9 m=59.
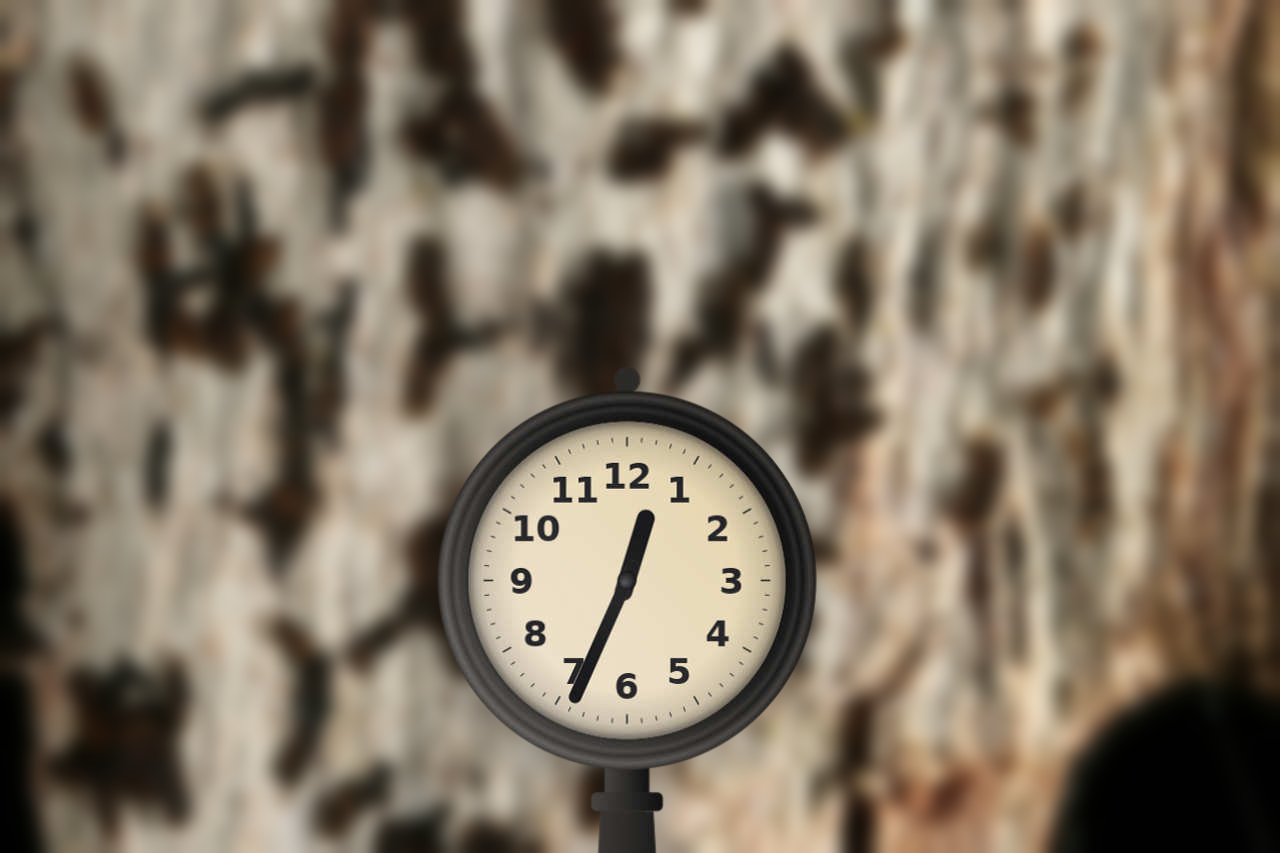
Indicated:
h=12 m=34
